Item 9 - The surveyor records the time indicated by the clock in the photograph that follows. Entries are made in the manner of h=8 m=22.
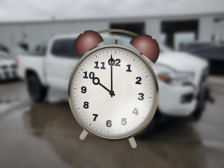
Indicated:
h=9 m=59
